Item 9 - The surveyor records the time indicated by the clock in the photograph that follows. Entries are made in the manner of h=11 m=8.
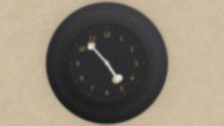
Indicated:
h=4 m=53
